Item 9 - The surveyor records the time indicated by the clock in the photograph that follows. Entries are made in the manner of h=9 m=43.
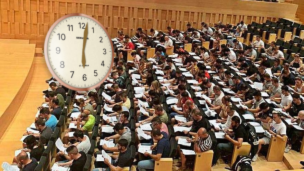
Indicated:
h=6 m=2
